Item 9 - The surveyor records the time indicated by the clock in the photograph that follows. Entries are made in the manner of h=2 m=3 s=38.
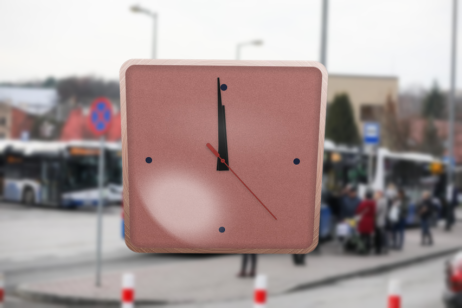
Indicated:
h=11 m=59 s=23
